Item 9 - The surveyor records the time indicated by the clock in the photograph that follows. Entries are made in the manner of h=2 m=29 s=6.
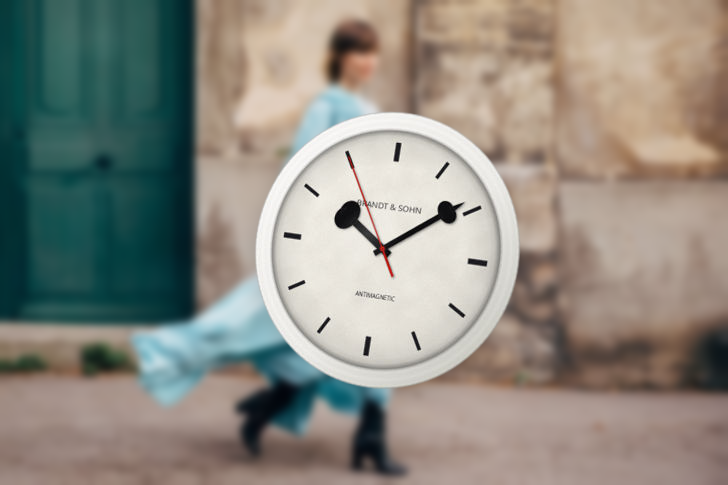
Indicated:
h=10 m=8 s=55
